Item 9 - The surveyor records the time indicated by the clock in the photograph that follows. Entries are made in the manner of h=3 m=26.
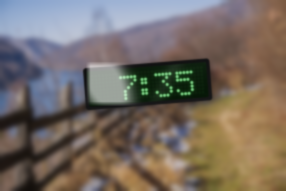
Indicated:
h=7 m=35
